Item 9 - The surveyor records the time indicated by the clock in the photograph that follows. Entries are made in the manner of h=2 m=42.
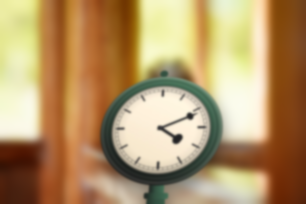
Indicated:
h=4 m=11
